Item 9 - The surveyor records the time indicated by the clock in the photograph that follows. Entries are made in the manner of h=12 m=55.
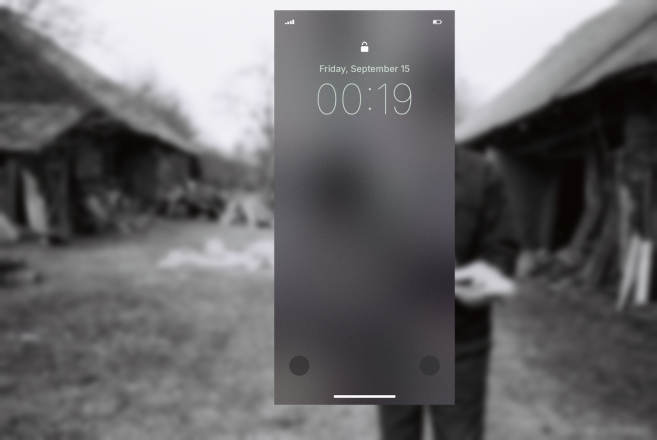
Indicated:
h=0 m=19
